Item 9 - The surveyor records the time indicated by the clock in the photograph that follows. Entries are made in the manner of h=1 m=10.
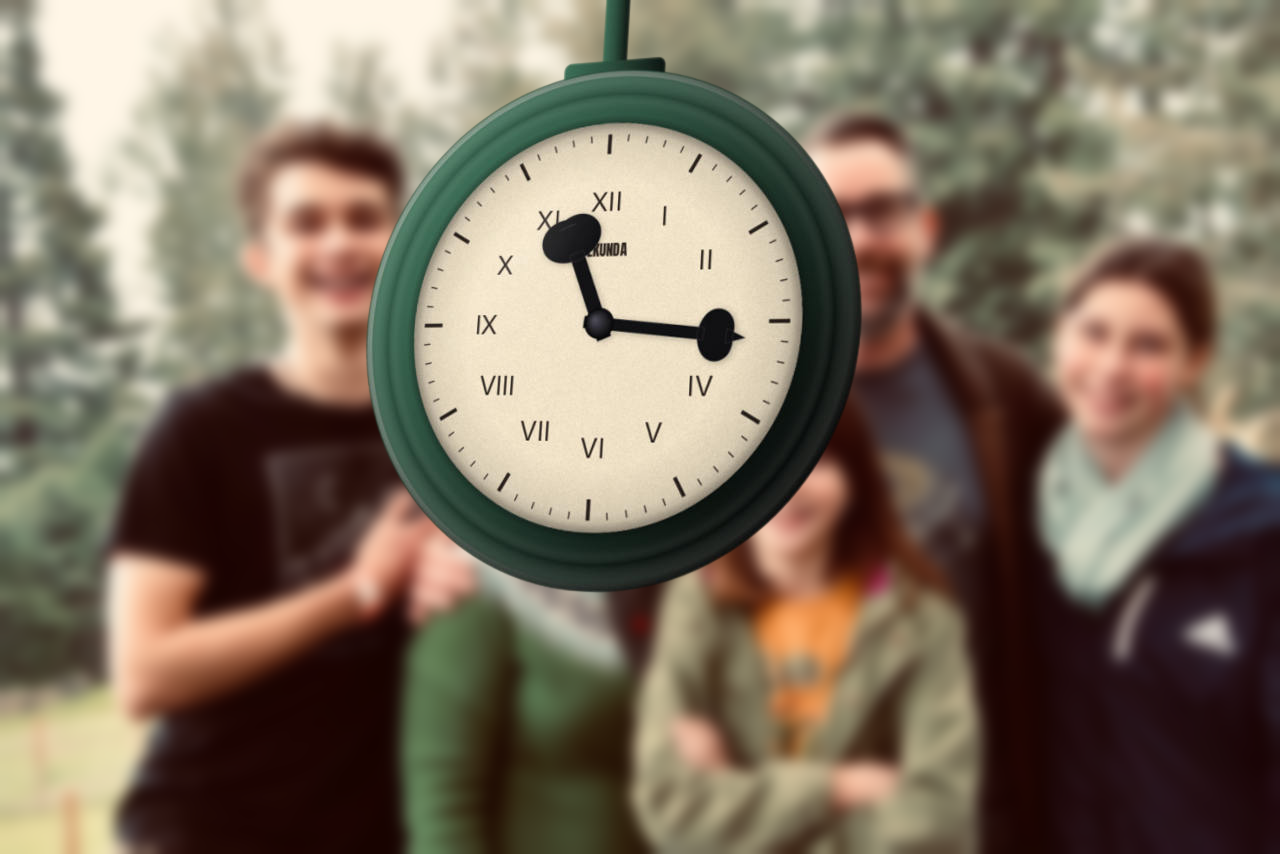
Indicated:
h=11 m=16
